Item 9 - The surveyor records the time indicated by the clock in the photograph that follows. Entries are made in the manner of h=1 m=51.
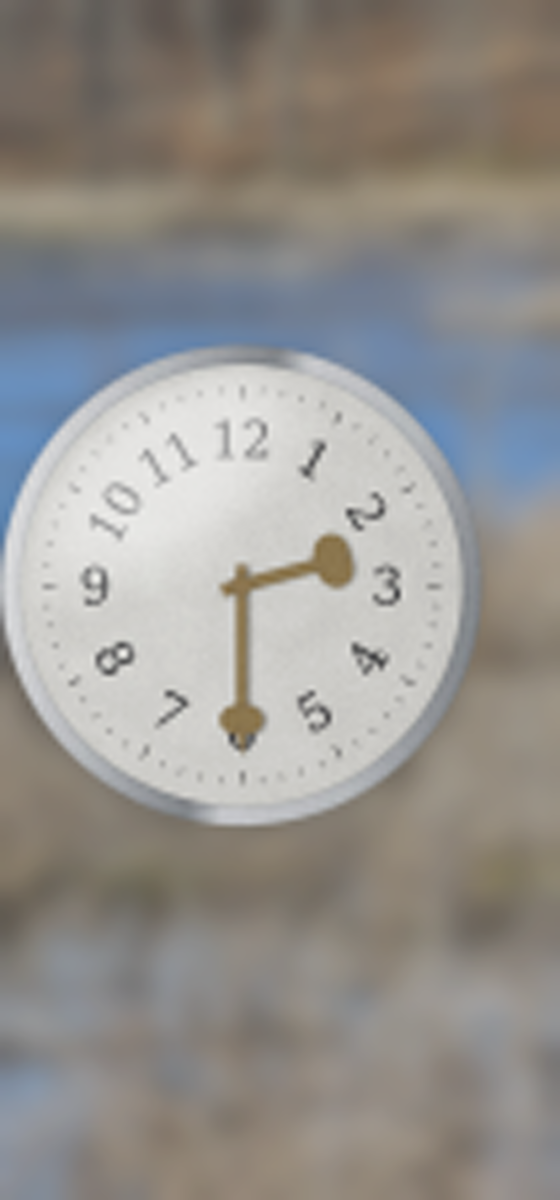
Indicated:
h=2 m=30
